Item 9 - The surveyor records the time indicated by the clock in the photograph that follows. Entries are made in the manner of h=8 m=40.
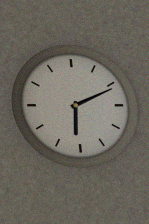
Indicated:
h=6 m=11
